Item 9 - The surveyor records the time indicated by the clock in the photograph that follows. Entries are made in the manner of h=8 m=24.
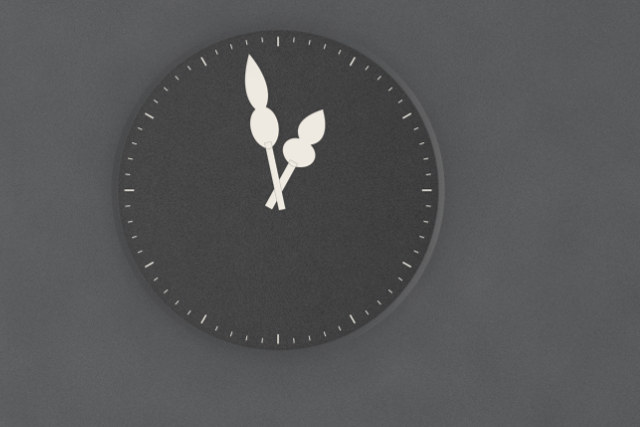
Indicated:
h=12 m=58
